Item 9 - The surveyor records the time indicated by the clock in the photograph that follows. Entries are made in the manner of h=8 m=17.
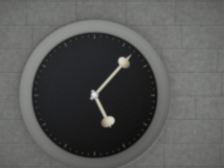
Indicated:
h=5 m=7
